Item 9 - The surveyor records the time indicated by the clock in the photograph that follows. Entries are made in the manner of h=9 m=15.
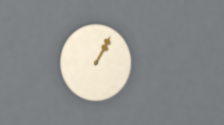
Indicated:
h=1 m=5
